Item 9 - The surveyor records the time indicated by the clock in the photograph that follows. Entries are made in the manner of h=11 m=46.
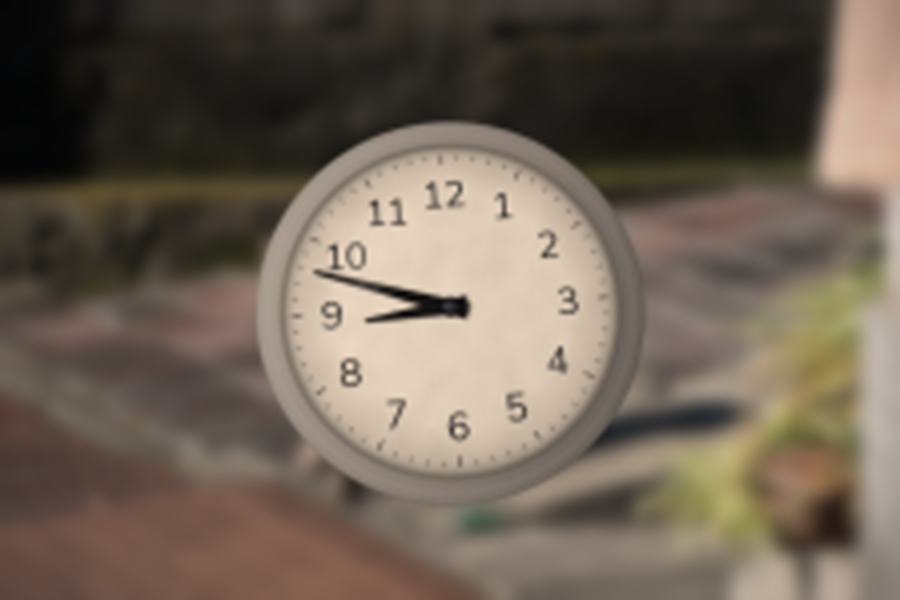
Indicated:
h=8 m=48
